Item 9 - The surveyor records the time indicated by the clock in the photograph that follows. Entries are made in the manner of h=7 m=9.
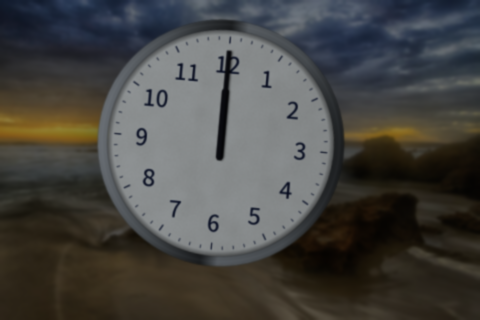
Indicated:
h=12 m=0
